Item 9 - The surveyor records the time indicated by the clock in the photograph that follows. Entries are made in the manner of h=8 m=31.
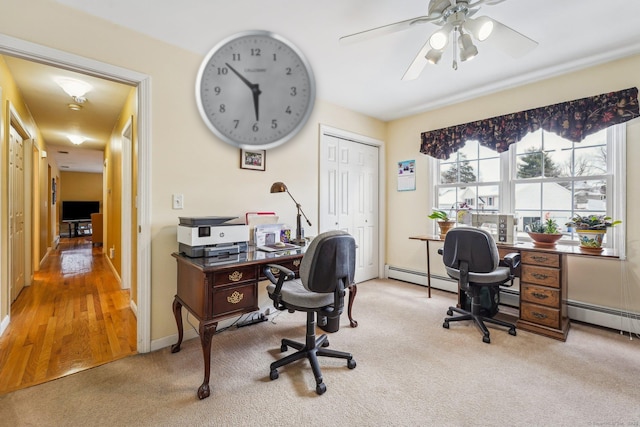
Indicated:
h=5 m=52
